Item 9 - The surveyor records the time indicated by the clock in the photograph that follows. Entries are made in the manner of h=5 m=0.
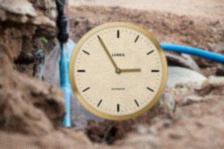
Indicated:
h=2 m=55
